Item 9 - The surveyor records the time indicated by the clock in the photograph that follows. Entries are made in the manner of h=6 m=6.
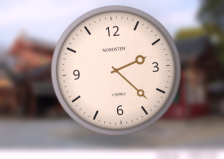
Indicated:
h=2 m=23
